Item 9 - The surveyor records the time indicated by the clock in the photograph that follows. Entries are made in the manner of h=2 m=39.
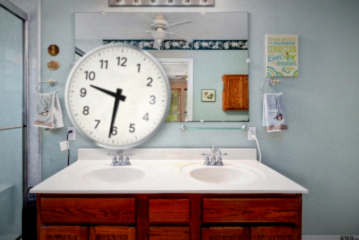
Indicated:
h=9 m=31
